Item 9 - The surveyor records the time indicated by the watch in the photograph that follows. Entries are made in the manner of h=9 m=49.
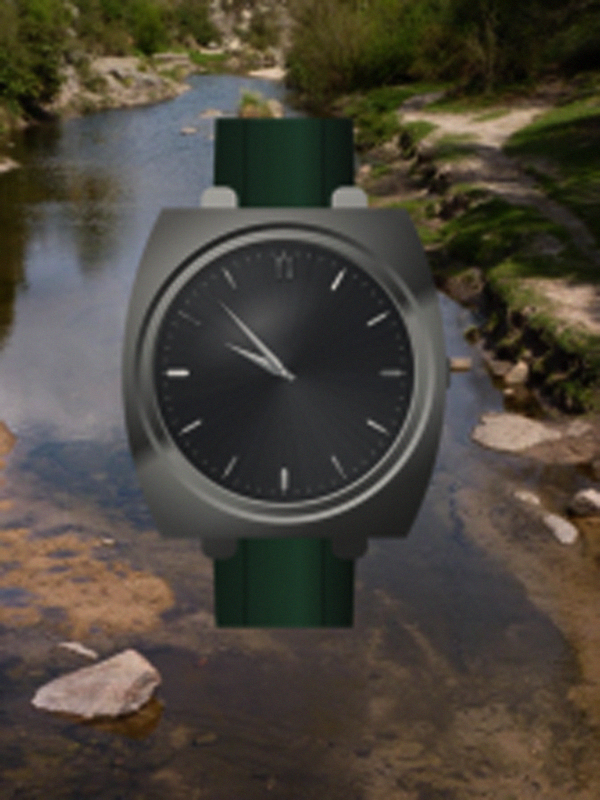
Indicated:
h=9 m=53
